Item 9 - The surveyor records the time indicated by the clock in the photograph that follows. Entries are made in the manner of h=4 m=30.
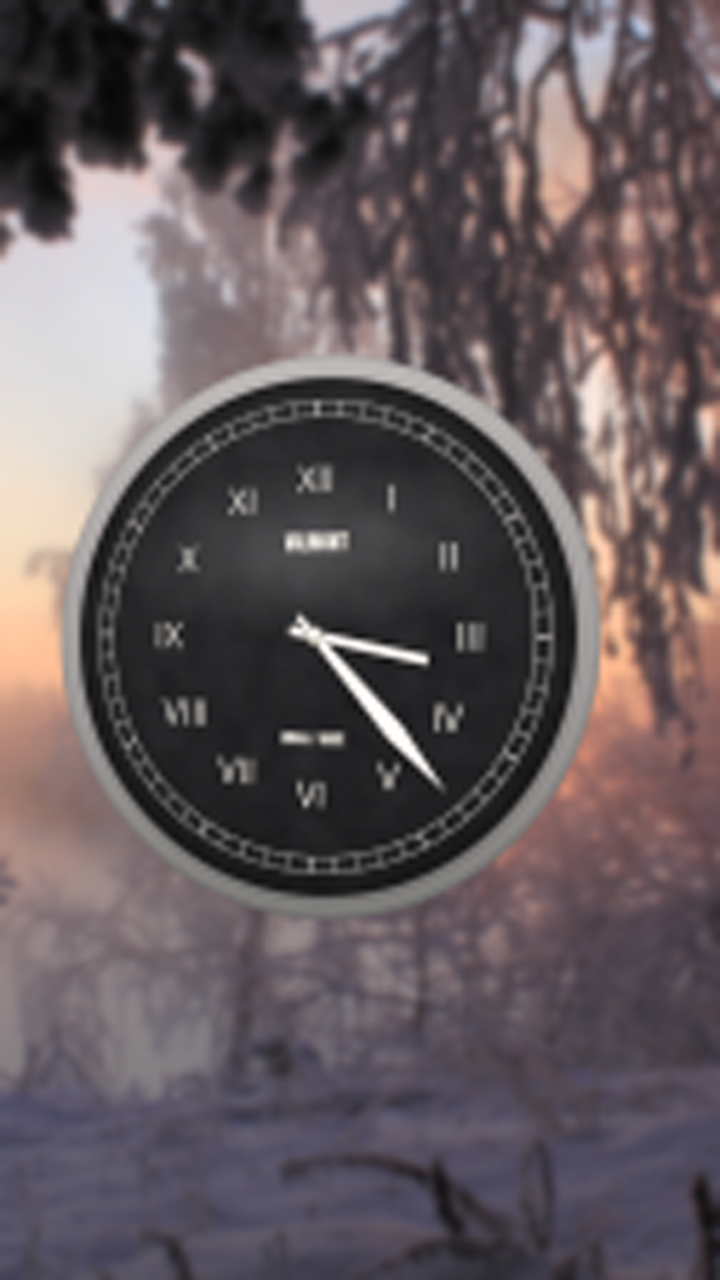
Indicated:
h=3 m=23
